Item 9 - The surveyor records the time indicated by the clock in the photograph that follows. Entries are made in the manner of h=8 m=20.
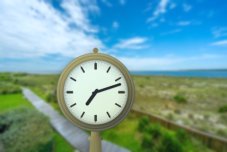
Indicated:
h=7 m=12
